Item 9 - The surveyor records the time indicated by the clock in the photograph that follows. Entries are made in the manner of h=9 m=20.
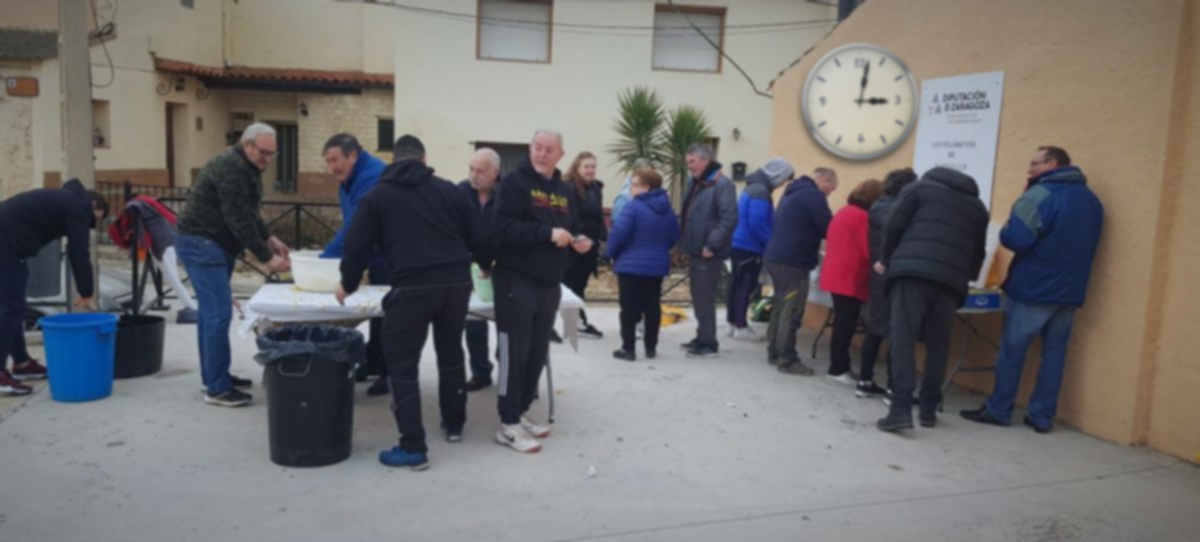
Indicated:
h=3 m=2
